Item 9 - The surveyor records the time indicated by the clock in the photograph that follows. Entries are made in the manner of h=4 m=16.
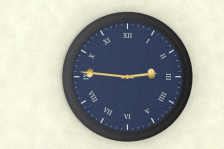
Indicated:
h=2 m=46
